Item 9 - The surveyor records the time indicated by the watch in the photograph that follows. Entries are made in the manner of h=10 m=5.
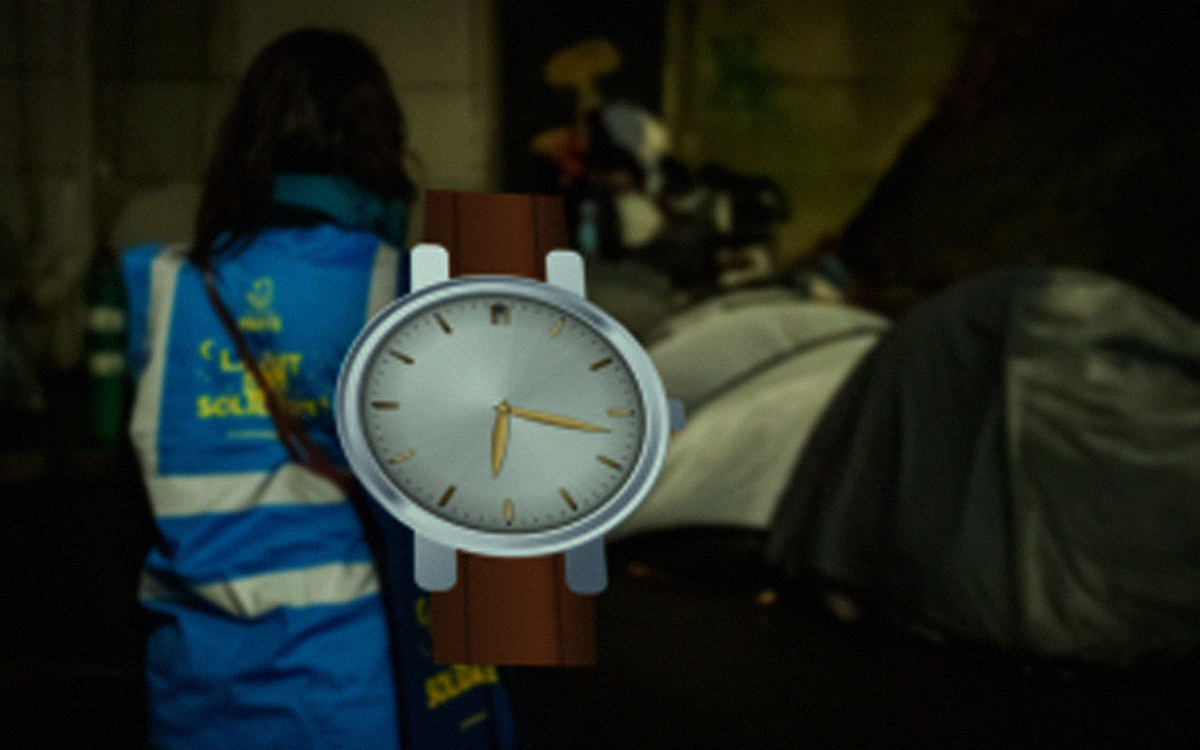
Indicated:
h=6 m=17
